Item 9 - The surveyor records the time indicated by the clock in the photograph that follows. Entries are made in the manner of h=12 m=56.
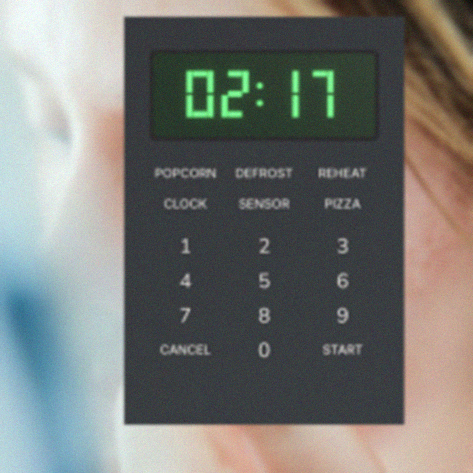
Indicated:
h=2 m=17
